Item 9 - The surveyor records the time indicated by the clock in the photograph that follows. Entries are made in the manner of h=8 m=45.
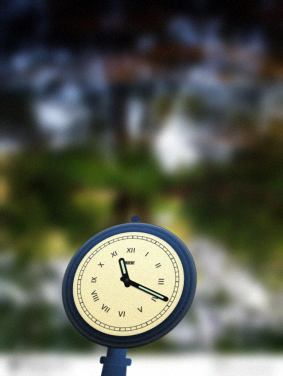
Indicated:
h=11 m=19
